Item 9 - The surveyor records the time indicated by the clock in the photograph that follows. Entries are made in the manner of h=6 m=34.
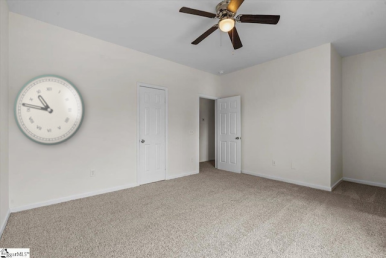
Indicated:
h=10 m=47
